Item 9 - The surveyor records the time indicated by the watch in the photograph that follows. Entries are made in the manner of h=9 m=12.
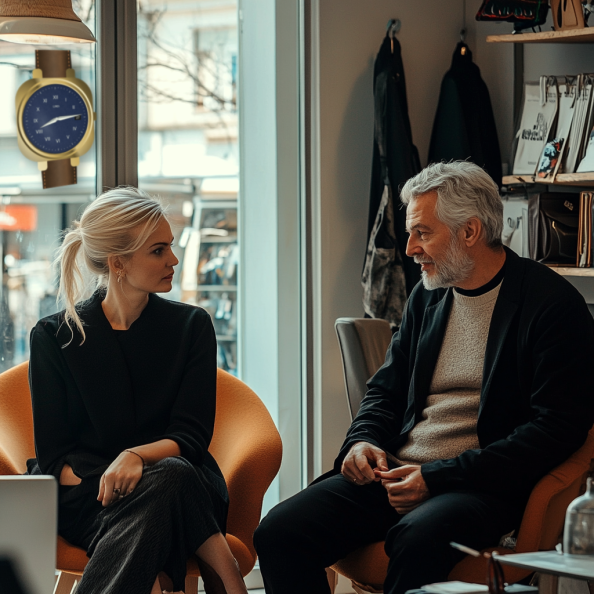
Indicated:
h=8 m=14
